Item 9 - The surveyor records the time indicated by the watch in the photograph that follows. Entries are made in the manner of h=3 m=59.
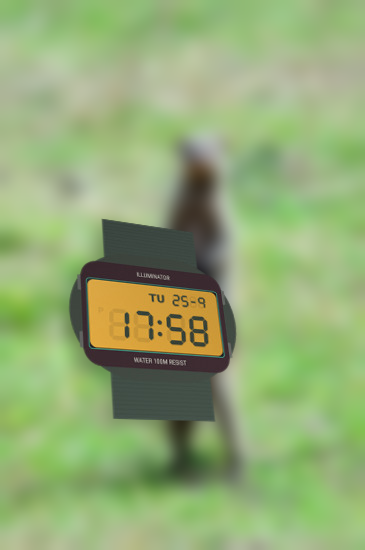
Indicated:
h=17 m=58
